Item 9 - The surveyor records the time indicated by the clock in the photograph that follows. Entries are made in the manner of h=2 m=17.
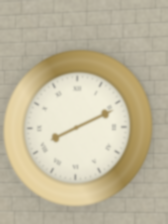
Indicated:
h=8 m=11
